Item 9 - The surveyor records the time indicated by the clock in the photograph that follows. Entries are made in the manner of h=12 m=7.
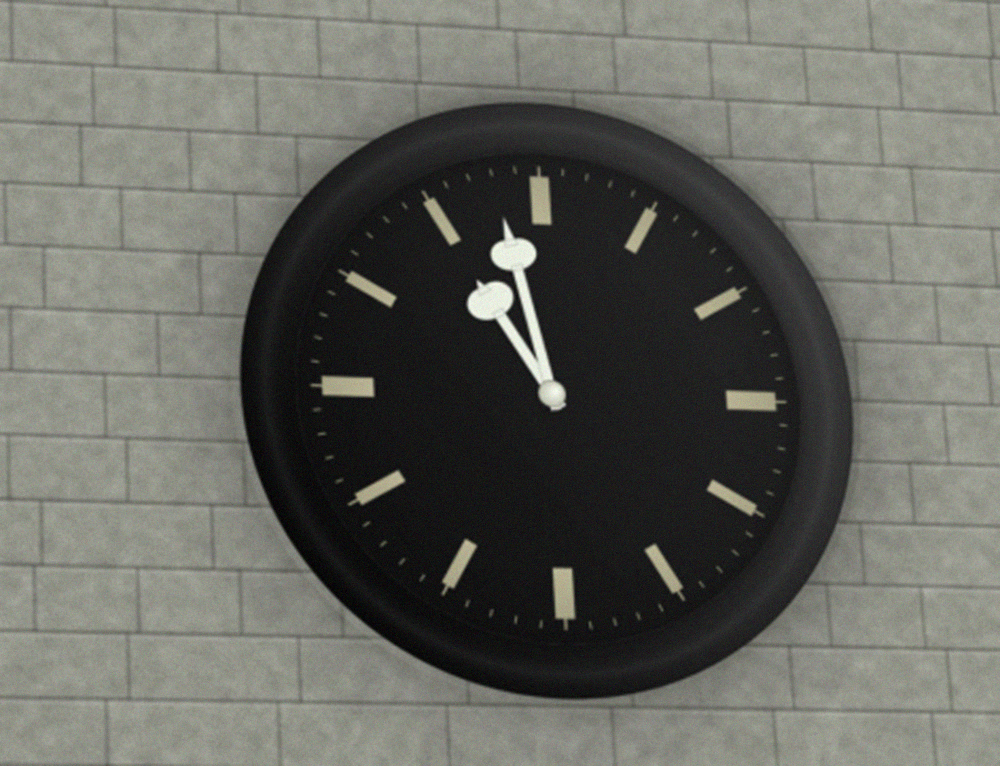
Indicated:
h=10 m=58
